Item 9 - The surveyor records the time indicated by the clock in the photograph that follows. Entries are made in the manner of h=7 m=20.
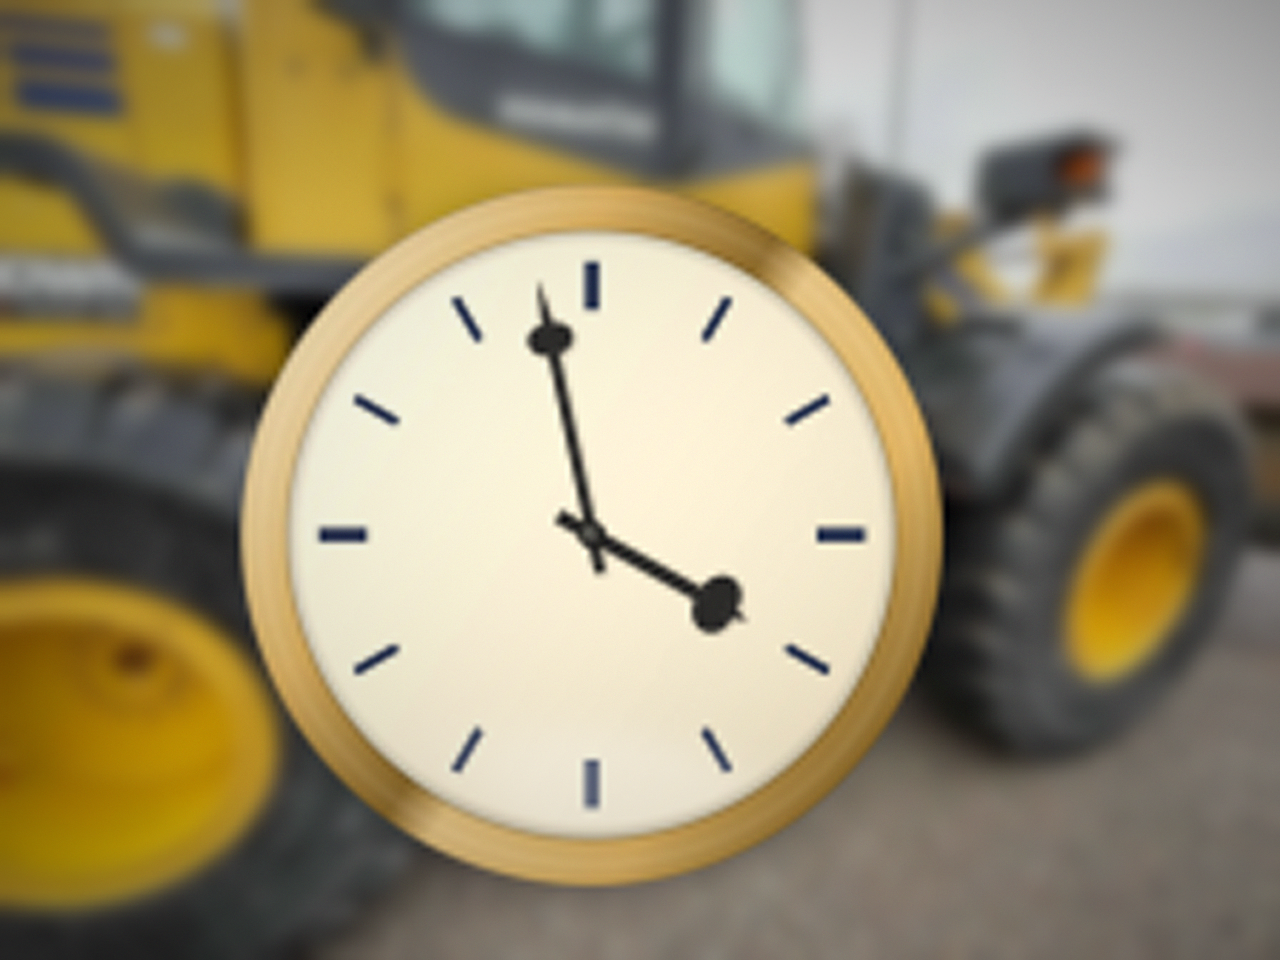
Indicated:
h=3 m=58
